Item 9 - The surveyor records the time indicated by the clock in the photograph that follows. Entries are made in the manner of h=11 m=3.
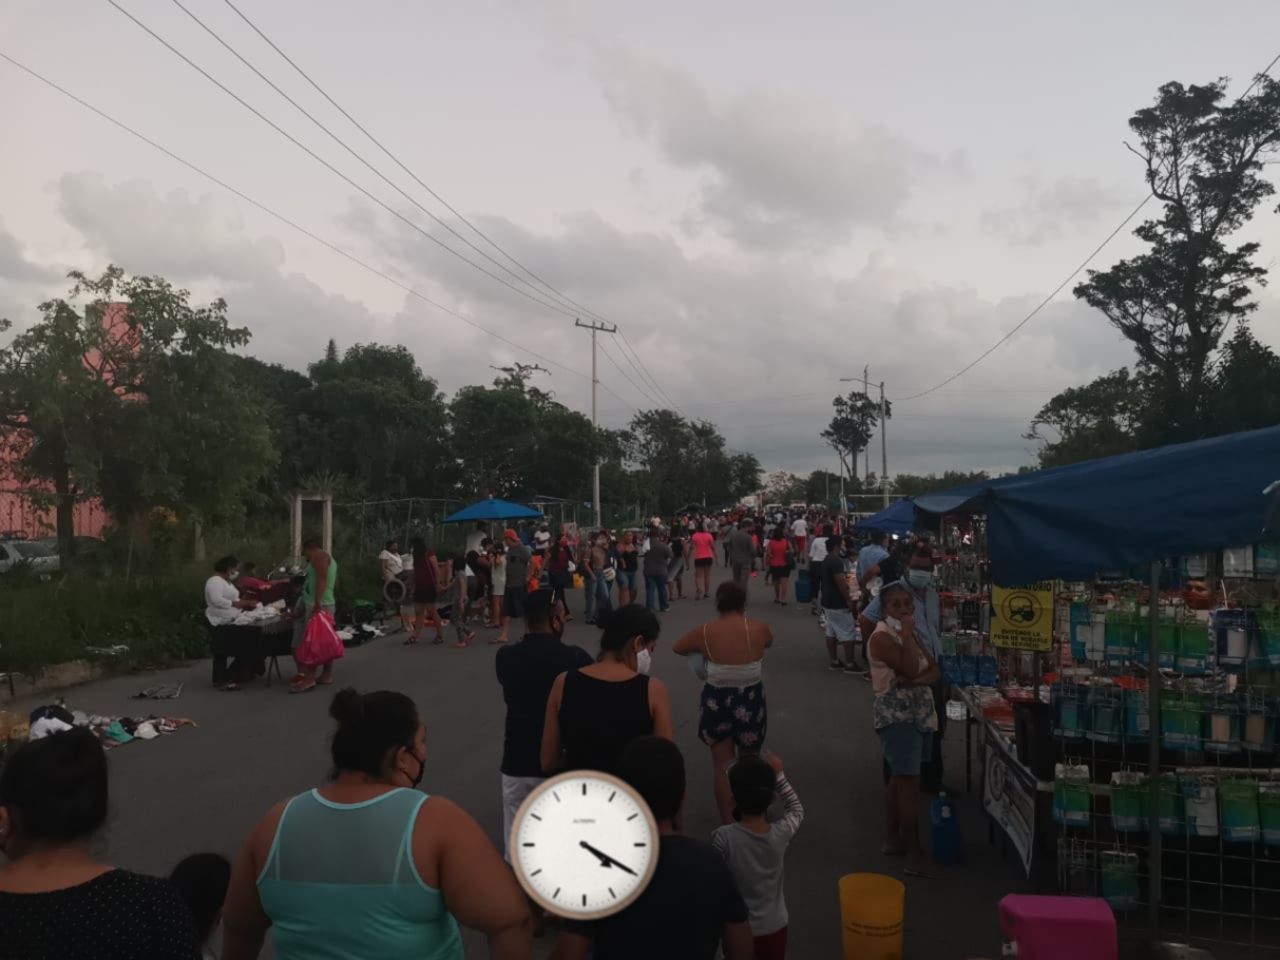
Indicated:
h=4 m=20
